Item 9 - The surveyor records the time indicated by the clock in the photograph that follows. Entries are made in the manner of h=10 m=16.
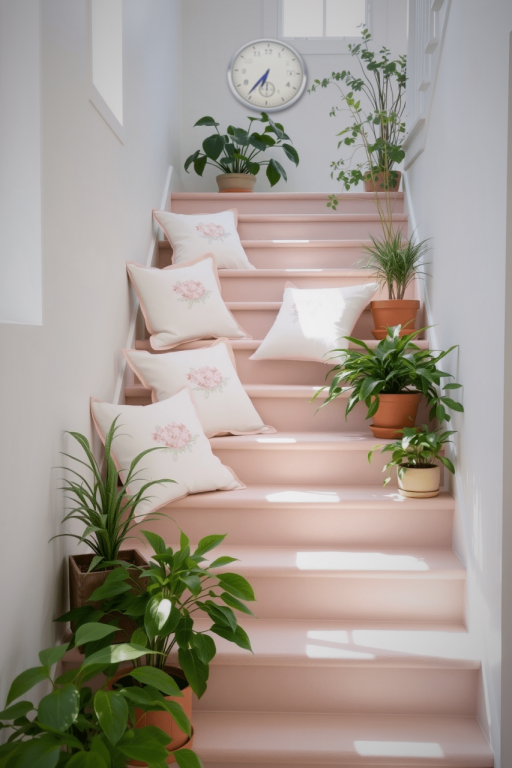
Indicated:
h=6 m=36
